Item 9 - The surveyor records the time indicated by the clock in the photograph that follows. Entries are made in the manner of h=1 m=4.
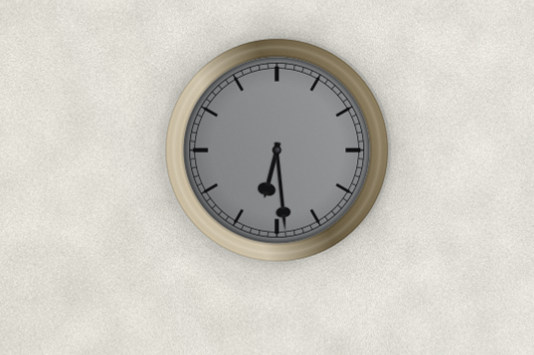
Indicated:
h=6 m=29
